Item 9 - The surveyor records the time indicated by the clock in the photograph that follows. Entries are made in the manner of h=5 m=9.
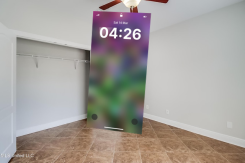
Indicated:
h=4 m=26
